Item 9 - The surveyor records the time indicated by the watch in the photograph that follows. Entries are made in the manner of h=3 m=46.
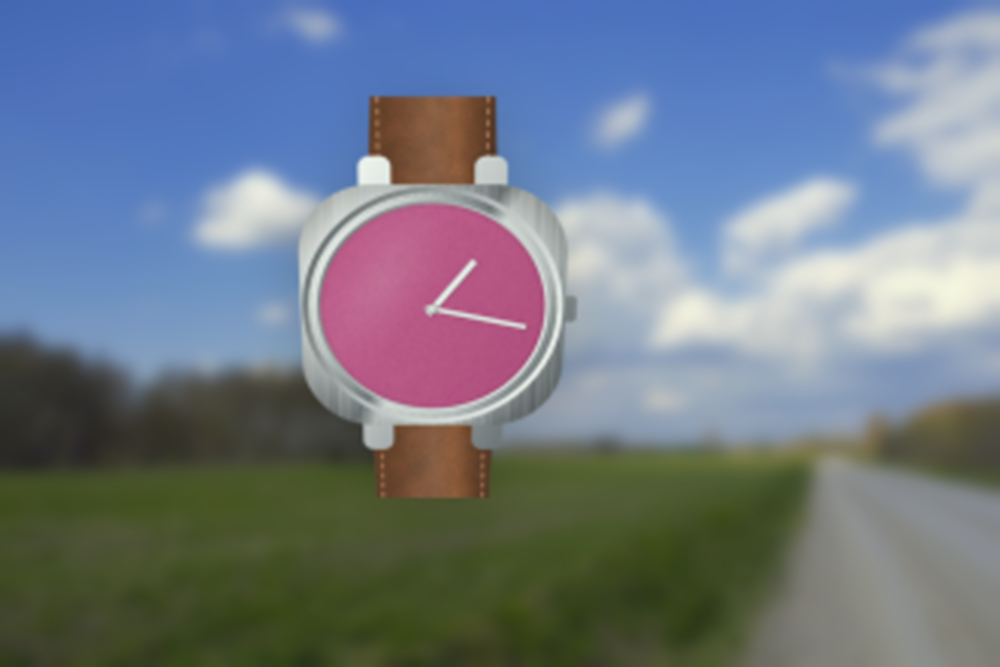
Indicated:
h=1 m=17
